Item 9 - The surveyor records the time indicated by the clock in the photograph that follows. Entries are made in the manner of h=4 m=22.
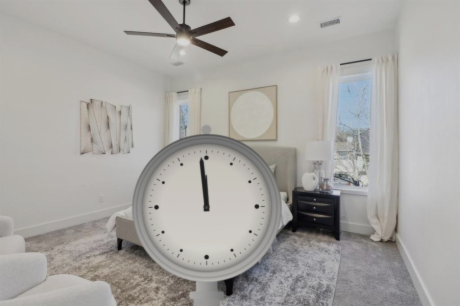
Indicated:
h=11 m=59
